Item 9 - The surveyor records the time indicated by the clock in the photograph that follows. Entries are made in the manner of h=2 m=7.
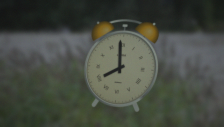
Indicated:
h=7 m=59
